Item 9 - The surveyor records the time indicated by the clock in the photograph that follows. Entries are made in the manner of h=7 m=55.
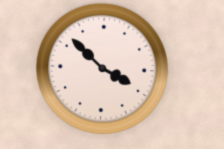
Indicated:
h=3 m=52
